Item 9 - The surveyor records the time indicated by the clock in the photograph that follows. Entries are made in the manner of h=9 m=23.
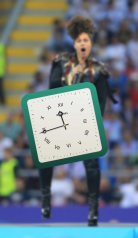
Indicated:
h=11 m=44
